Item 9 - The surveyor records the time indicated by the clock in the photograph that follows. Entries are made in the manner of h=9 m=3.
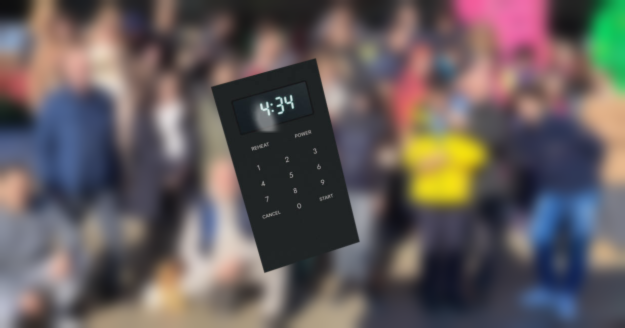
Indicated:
h=4 m=34
